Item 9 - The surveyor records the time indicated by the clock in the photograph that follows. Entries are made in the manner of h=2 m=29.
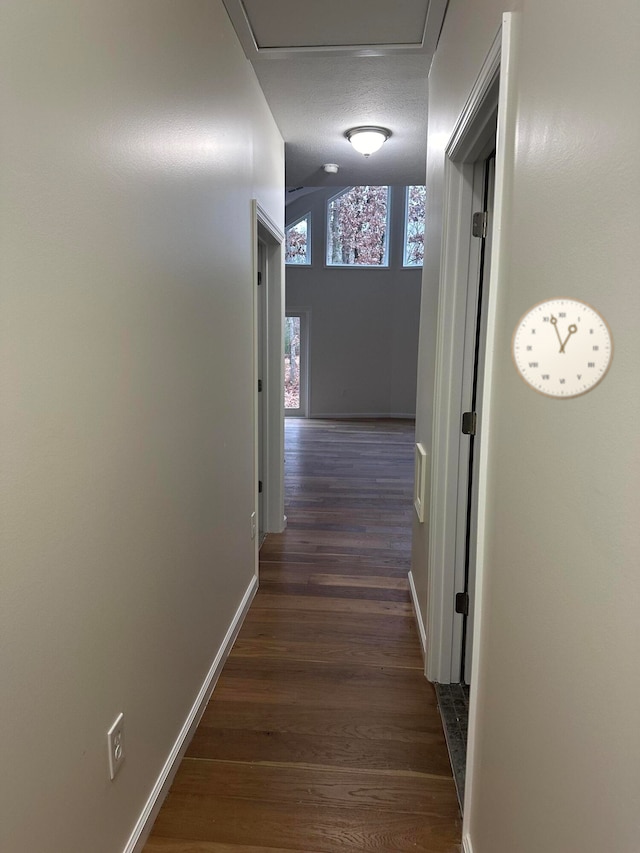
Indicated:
h=12 m=57
